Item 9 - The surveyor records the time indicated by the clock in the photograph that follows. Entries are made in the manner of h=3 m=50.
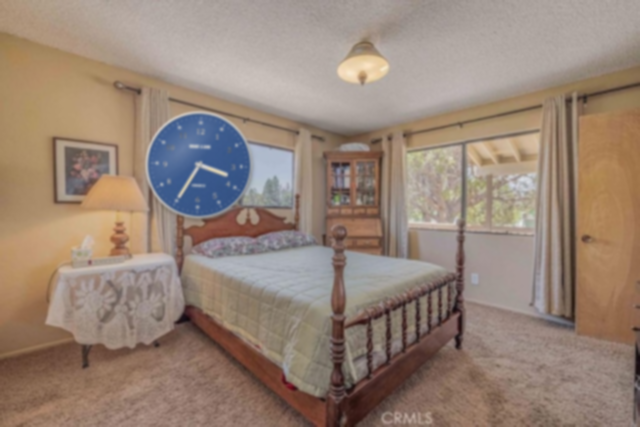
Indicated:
h=3 m=35
